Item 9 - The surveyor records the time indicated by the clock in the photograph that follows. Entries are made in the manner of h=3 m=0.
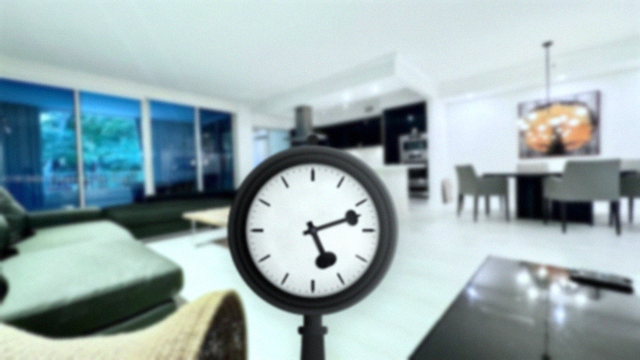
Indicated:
h=5 m=12
